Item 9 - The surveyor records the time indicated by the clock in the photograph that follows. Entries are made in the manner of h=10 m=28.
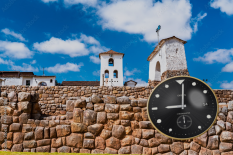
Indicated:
h=9 m=1
